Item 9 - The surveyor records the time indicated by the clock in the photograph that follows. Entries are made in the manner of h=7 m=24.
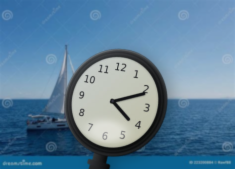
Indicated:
h=4 m=11
